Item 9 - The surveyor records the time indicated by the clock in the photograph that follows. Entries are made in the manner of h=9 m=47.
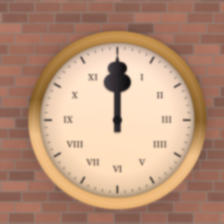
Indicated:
h=12 m=0
